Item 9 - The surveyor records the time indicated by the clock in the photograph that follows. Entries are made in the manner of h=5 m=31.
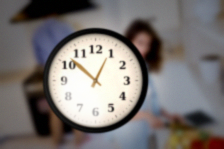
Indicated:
h=12 m=52
